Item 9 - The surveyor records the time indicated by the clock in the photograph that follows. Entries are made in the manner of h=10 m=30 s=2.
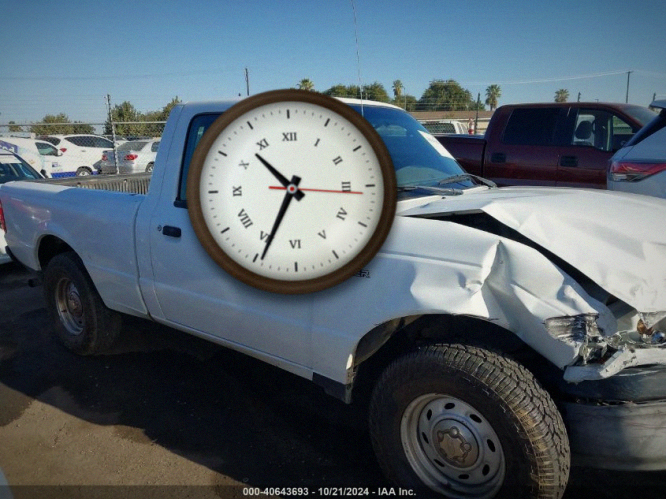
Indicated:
h=10 m=34 s=16
